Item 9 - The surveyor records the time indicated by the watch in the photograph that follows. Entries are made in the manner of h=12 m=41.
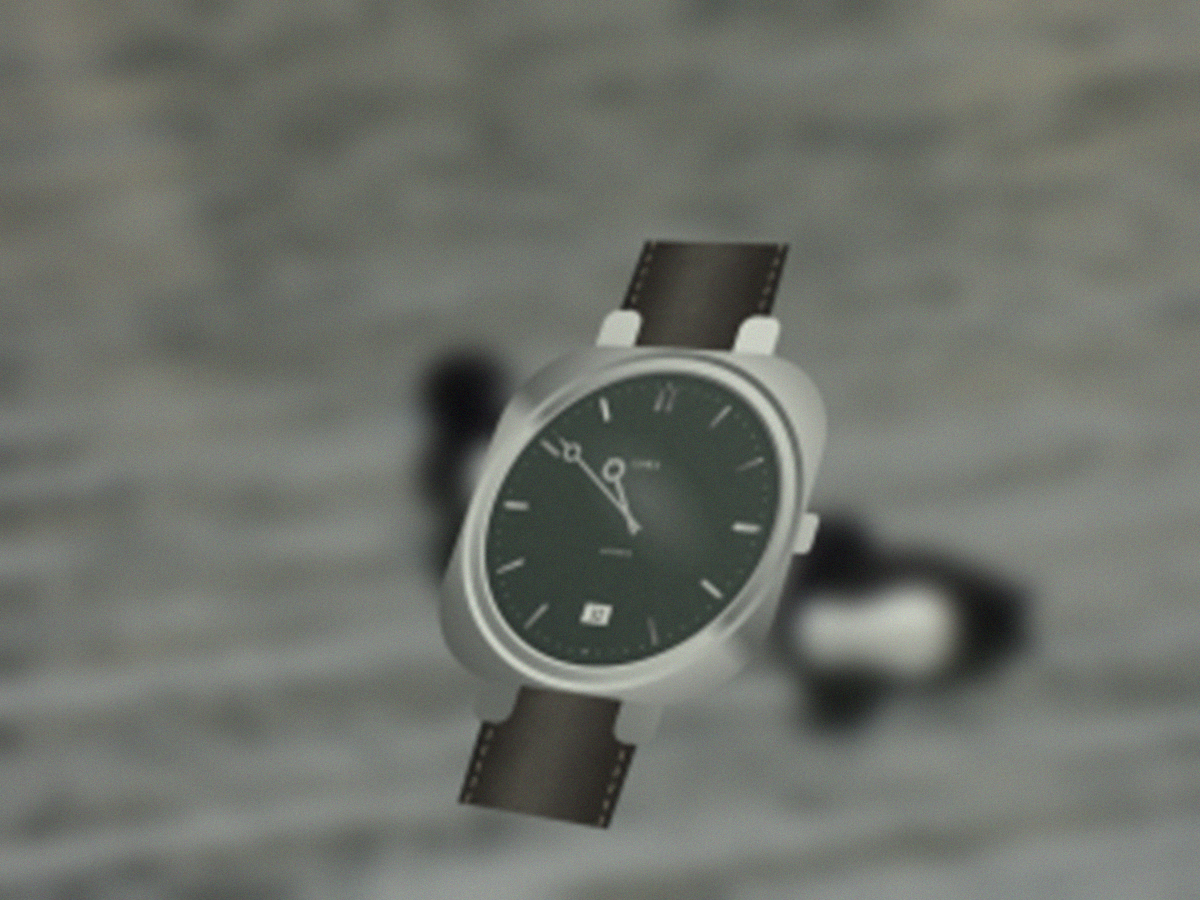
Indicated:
h=10 m=51
